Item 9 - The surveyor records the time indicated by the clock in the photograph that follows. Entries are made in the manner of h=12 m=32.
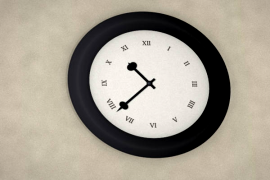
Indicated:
h=10 m=38
